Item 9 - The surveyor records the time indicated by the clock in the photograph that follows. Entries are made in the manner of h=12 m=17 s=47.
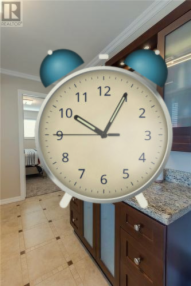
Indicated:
h=10 m=4 s=45
